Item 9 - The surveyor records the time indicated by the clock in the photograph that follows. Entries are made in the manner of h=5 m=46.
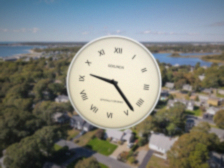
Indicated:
h=9 m=23
